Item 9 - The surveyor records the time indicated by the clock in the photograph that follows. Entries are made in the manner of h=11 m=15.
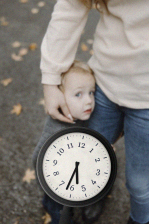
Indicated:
h=5 m=32
